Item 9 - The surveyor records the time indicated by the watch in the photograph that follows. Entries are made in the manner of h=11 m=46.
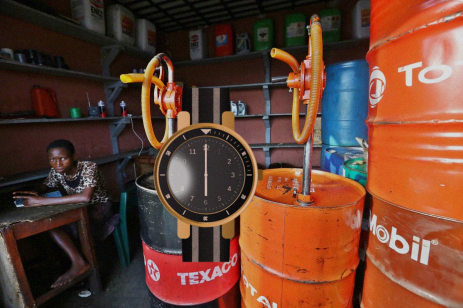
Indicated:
h=6 m=0
